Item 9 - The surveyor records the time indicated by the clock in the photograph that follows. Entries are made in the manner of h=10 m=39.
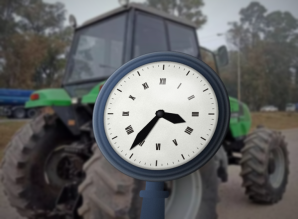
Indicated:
h=3 m=36
